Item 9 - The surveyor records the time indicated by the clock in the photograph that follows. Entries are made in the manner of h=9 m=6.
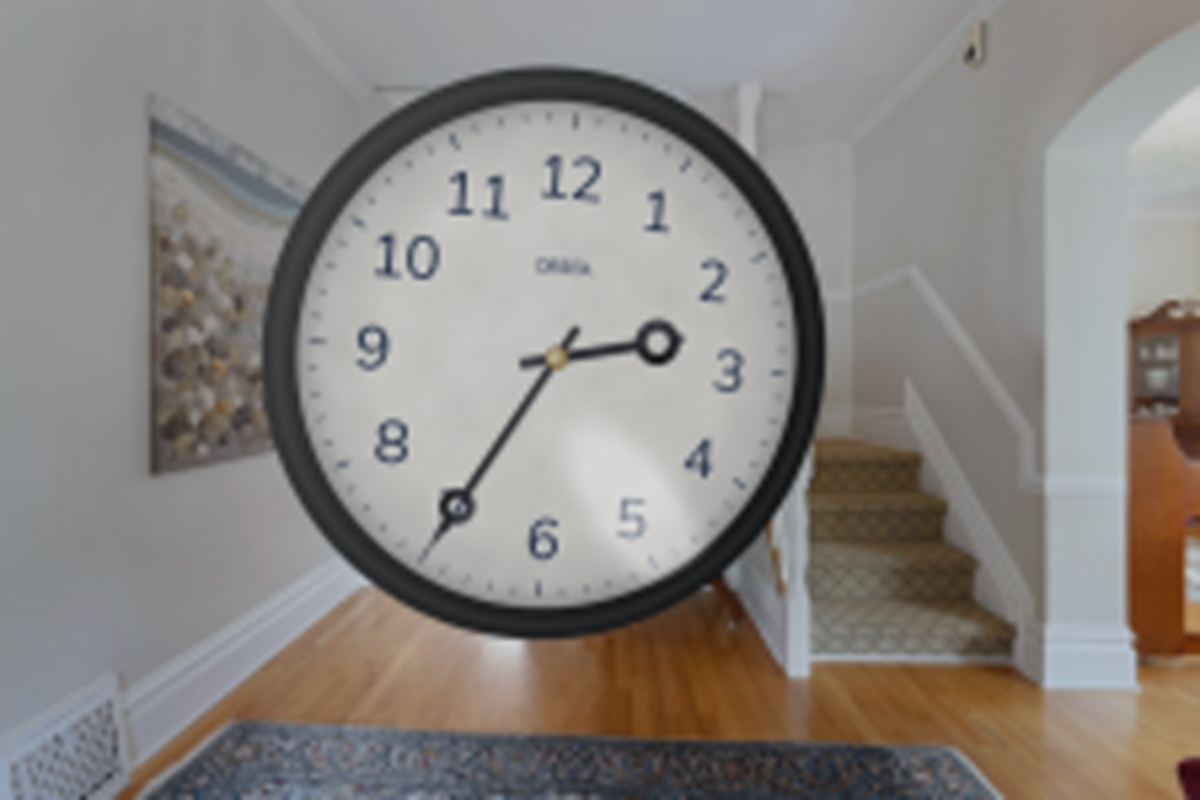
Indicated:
h=2 m=35
